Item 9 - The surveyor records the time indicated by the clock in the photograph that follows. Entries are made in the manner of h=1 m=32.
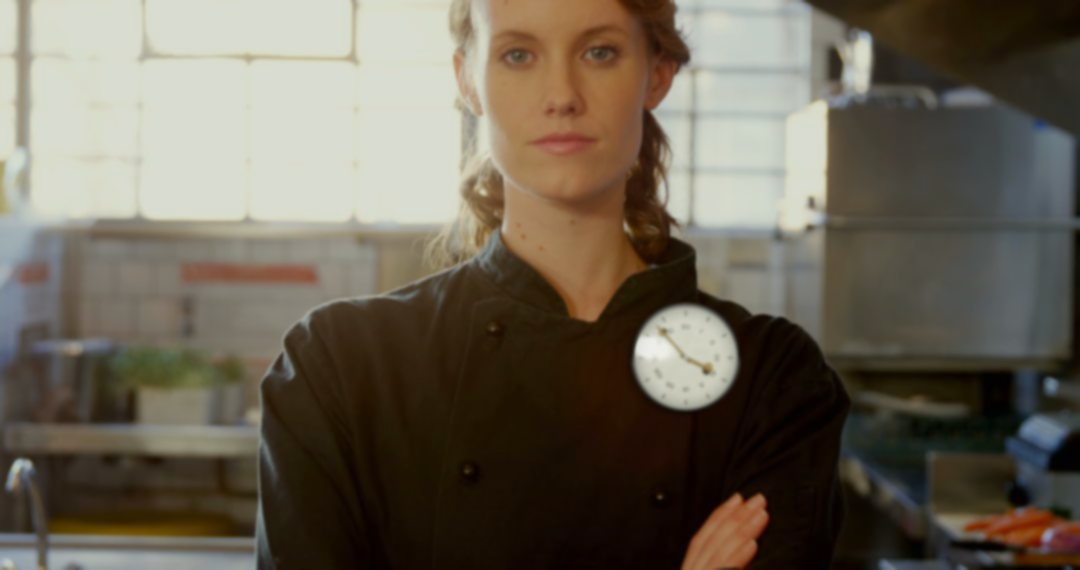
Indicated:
h=3 m=53
